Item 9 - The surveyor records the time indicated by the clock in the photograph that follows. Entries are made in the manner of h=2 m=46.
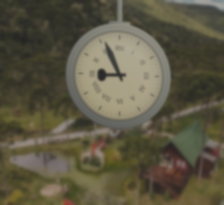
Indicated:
h=8 m=56
